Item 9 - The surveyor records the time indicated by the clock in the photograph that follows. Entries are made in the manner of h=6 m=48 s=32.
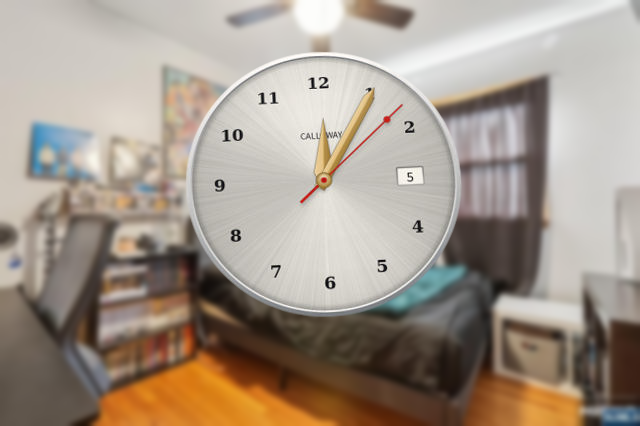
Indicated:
h=12 m=5 s=8
